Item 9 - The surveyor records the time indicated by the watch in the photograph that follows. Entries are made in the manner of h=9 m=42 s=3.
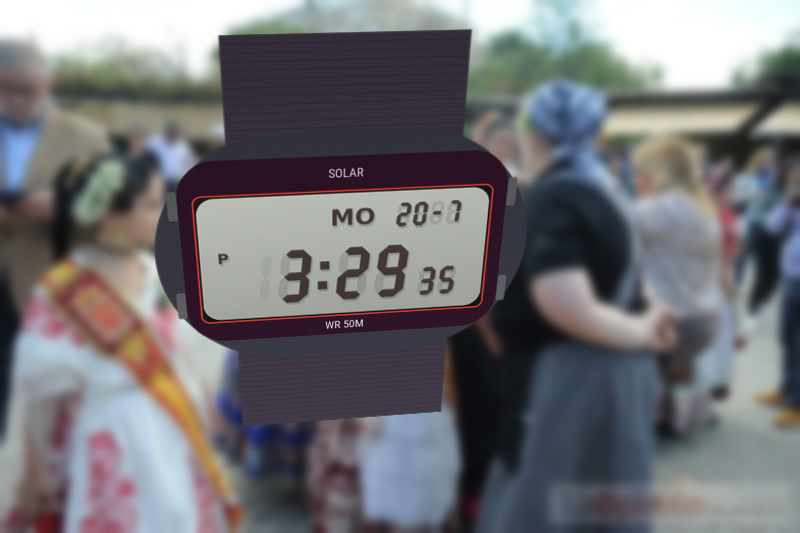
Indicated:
h=3 m=29 s=35
